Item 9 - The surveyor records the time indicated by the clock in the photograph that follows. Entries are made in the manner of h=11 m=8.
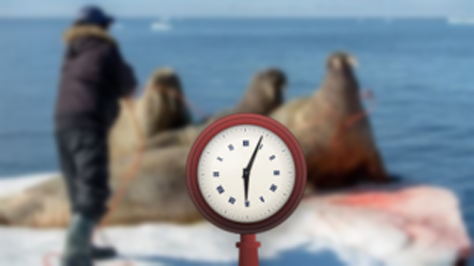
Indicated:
h=6 m=4
